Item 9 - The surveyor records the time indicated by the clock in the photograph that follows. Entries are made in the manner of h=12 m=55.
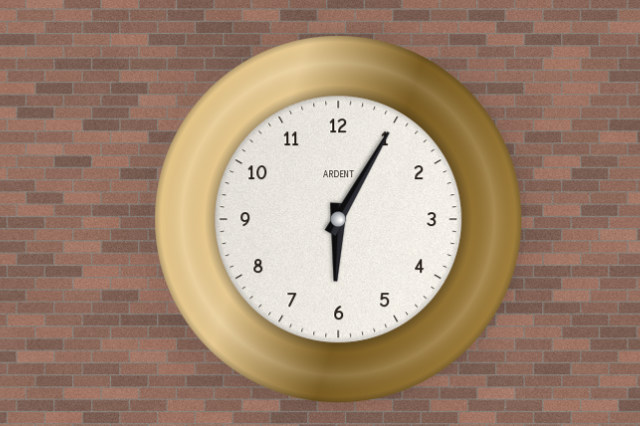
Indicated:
h=6 m=5
